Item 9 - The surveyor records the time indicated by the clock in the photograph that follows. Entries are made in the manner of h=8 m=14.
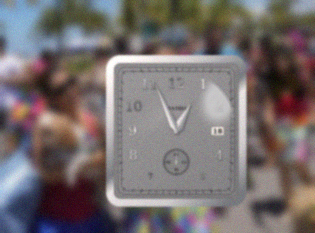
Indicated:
h=12 m=56
